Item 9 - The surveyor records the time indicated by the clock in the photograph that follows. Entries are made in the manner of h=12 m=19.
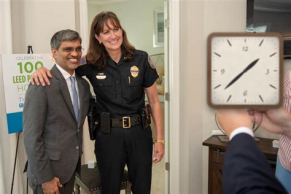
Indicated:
h=1 m=38
